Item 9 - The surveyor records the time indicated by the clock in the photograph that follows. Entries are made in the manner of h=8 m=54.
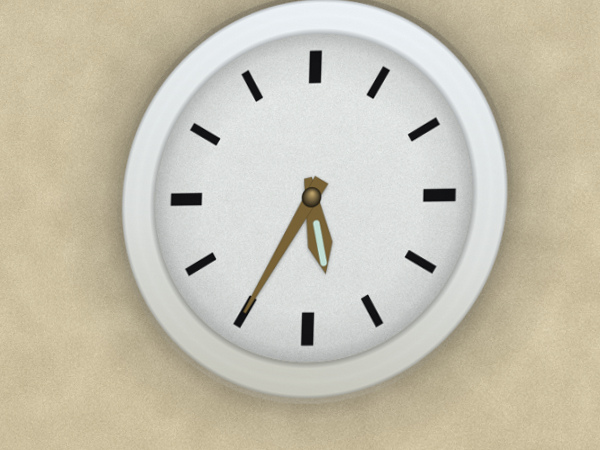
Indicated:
h=5 m=35
